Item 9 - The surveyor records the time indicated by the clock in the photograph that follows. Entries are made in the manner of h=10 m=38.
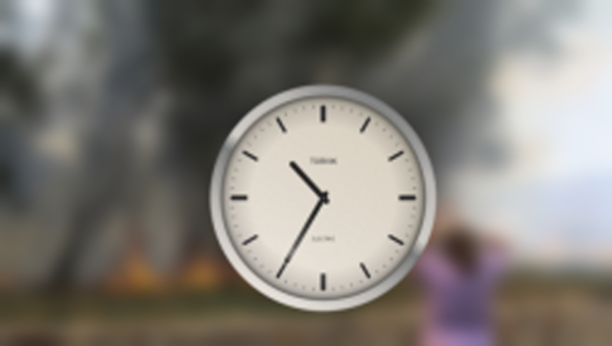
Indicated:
h=10 m=35
